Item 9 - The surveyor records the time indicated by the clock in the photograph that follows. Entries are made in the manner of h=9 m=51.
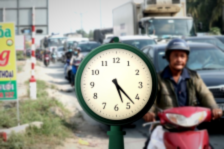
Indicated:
h=5 m=23
